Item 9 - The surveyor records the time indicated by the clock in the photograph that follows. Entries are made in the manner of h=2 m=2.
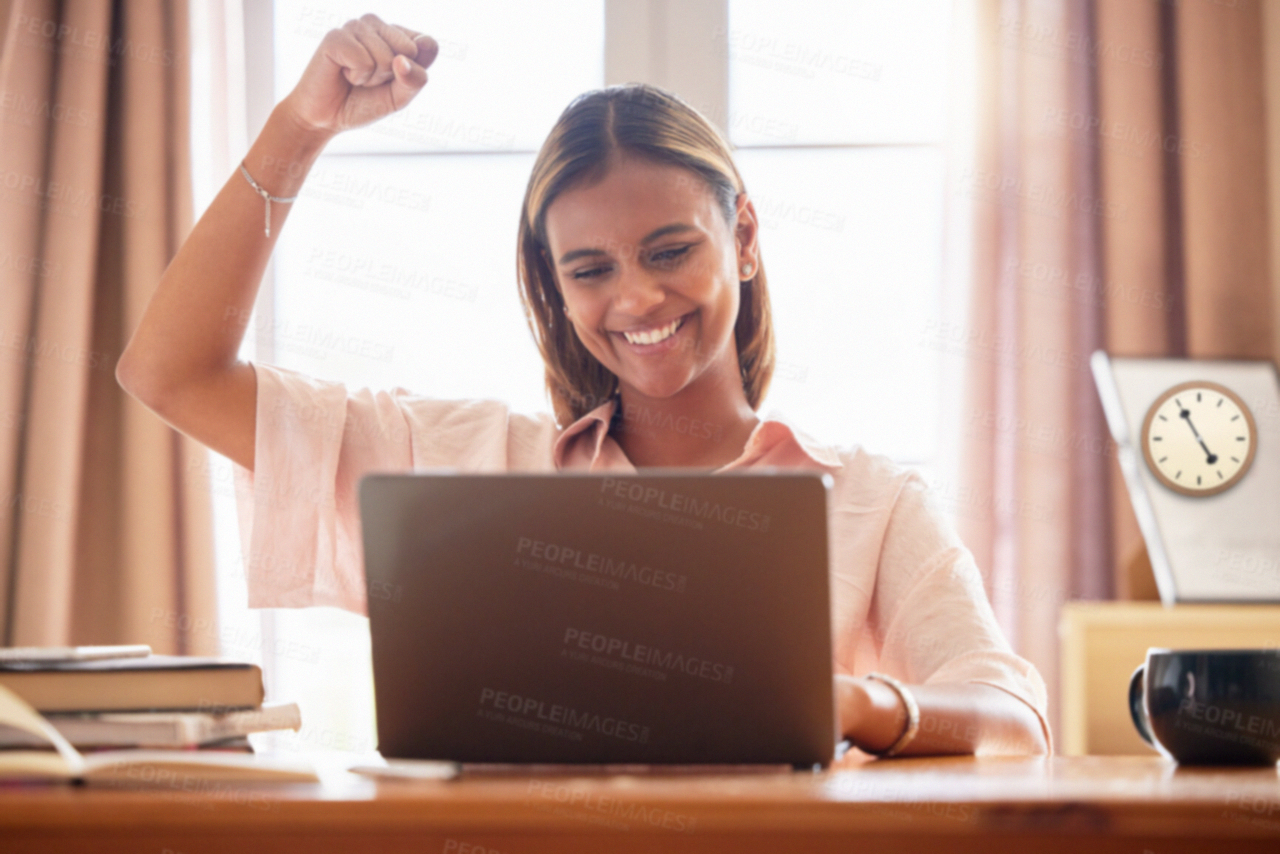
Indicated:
h=4 m=55
